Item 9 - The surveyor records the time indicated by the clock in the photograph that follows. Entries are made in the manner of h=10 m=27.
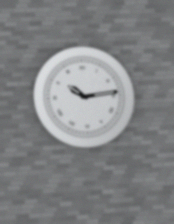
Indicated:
h=10 m=14
